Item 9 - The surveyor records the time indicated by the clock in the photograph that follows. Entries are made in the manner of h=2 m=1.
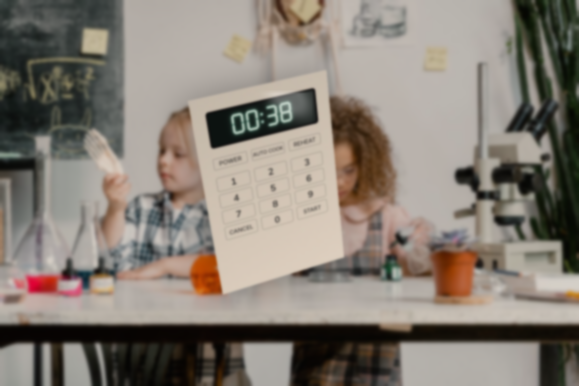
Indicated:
h=0 m=38
